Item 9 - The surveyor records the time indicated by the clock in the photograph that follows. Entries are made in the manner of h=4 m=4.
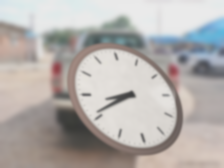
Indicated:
h=8 m=41
